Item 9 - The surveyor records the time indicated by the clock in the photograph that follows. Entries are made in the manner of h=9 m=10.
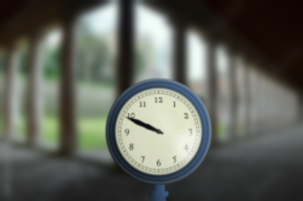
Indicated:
h=9 m=49
